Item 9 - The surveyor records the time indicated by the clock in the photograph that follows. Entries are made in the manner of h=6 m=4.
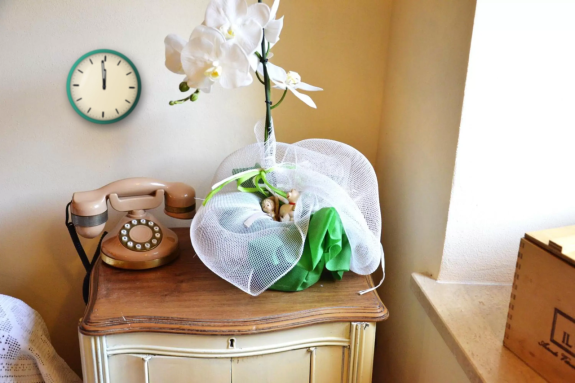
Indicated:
h=11 m=59
